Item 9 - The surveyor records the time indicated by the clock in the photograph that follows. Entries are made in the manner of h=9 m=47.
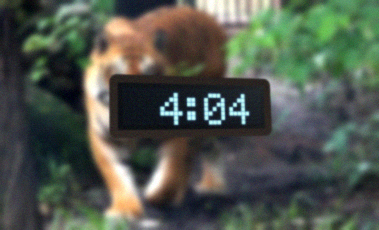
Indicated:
h=4 m=4
